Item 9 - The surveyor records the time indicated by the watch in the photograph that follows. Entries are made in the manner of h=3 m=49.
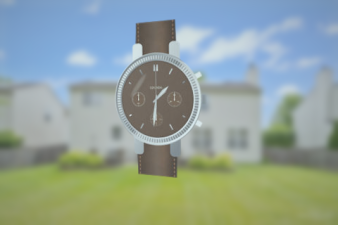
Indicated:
h=1 m=31
